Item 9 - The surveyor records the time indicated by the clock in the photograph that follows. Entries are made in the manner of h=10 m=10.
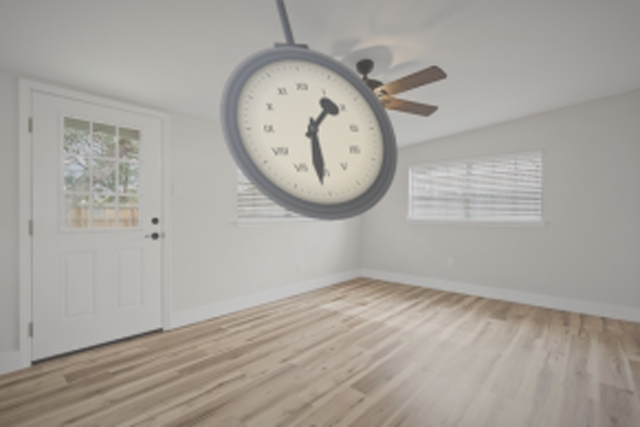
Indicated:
h=1 m=31
